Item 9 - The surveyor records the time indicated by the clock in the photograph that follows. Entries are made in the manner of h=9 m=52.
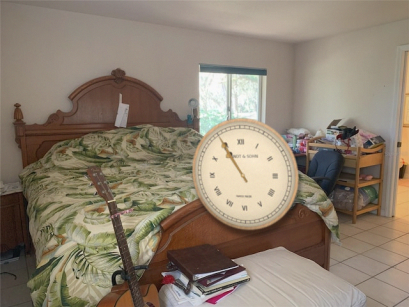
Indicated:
h=10 m=55
